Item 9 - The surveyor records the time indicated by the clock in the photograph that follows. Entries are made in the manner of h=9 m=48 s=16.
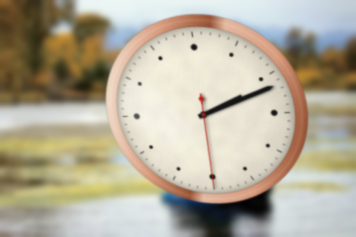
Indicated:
h=2 m=11 s=30
